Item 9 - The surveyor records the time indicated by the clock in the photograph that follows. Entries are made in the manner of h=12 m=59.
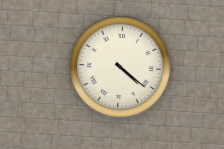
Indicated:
h=4 m=21
